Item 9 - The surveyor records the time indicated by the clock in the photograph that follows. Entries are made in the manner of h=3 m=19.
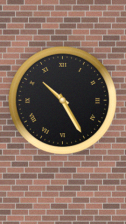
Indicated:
h=10 m=25
